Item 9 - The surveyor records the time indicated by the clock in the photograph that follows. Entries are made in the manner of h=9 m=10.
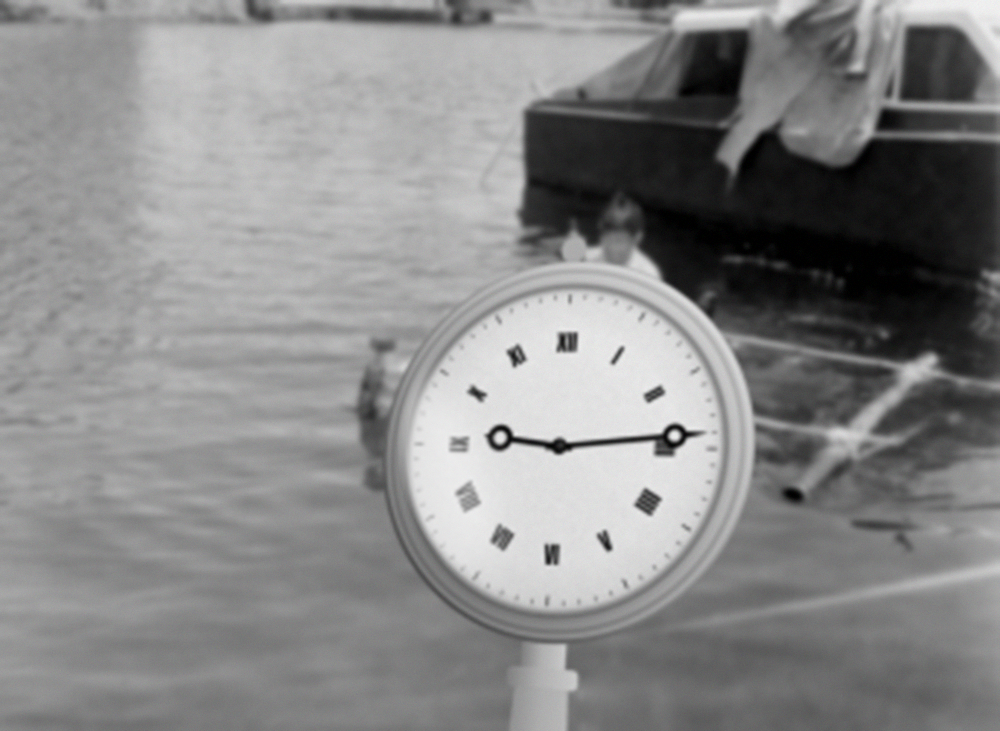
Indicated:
h=9 m=14
